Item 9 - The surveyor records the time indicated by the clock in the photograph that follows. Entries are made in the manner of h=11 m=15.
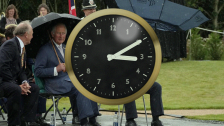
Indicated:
h=3 m=10
